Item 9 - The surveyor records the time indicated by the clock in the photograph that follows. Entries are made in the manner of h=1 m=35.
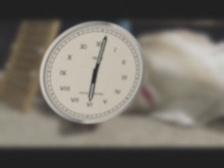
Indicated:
h=6 m=1
